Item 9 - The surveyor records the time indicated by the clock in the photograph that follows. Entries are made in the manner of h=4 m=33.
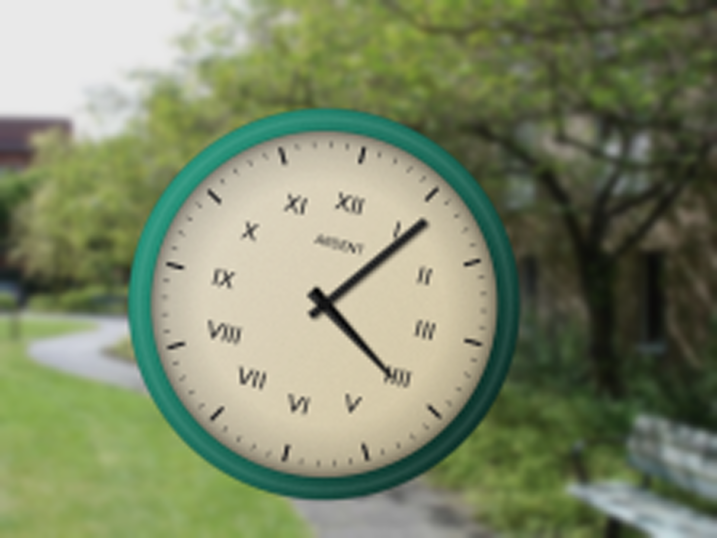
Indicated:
h=4 m=6
